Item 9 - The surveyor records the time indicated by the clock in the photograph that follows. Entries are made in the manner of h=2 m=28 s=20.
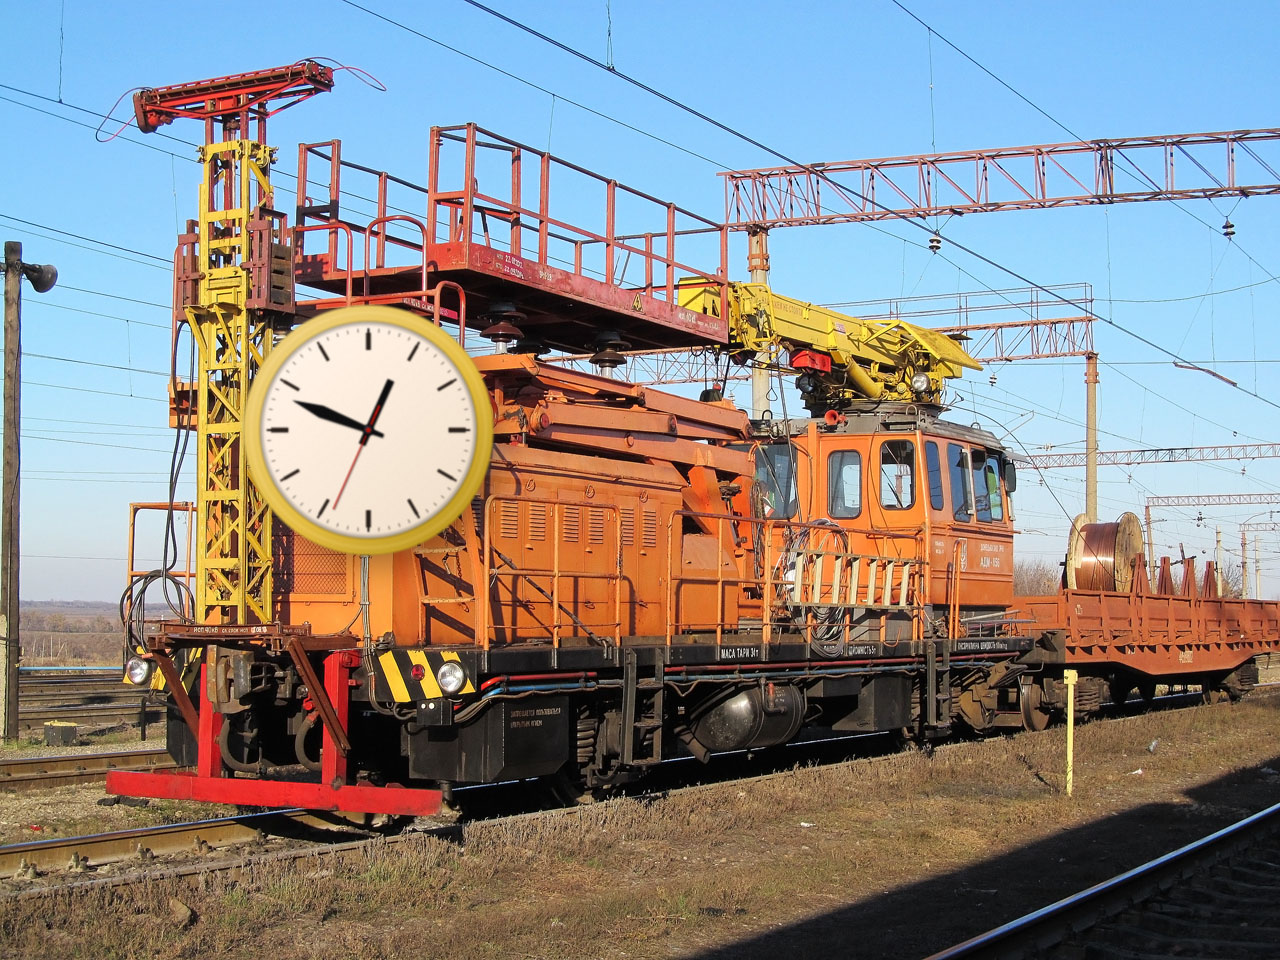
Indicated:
h=12 m=48 s=34
